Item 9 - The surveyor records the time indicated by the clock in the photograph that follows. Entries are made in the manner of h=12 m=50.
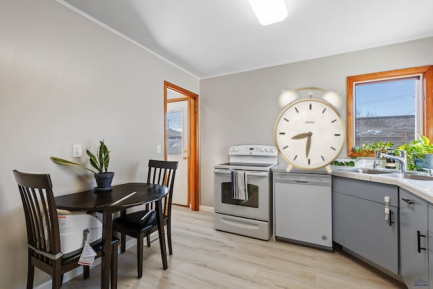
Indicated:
h=8 m=31
